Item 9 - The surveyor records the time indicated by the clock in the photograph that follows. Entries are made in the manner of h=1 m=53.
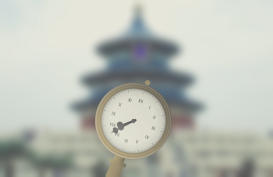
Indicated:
h=7 m=37
